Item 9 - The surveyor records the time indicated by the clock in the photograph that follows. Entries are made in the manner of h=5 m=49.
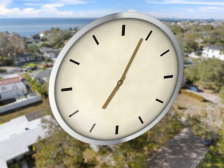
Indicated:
h=7 m=4
